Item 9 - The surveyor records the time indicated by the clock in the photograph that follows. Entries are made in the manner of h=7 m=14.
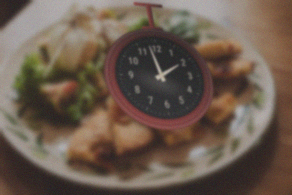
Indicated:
h=1 m=58
